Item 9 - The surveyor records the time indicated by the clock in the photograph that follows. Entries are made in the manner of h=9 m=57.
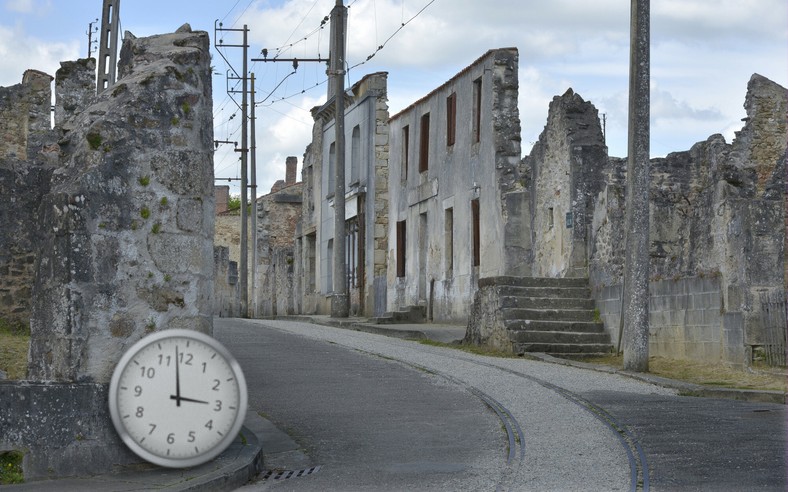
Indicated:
h=2 m=58
